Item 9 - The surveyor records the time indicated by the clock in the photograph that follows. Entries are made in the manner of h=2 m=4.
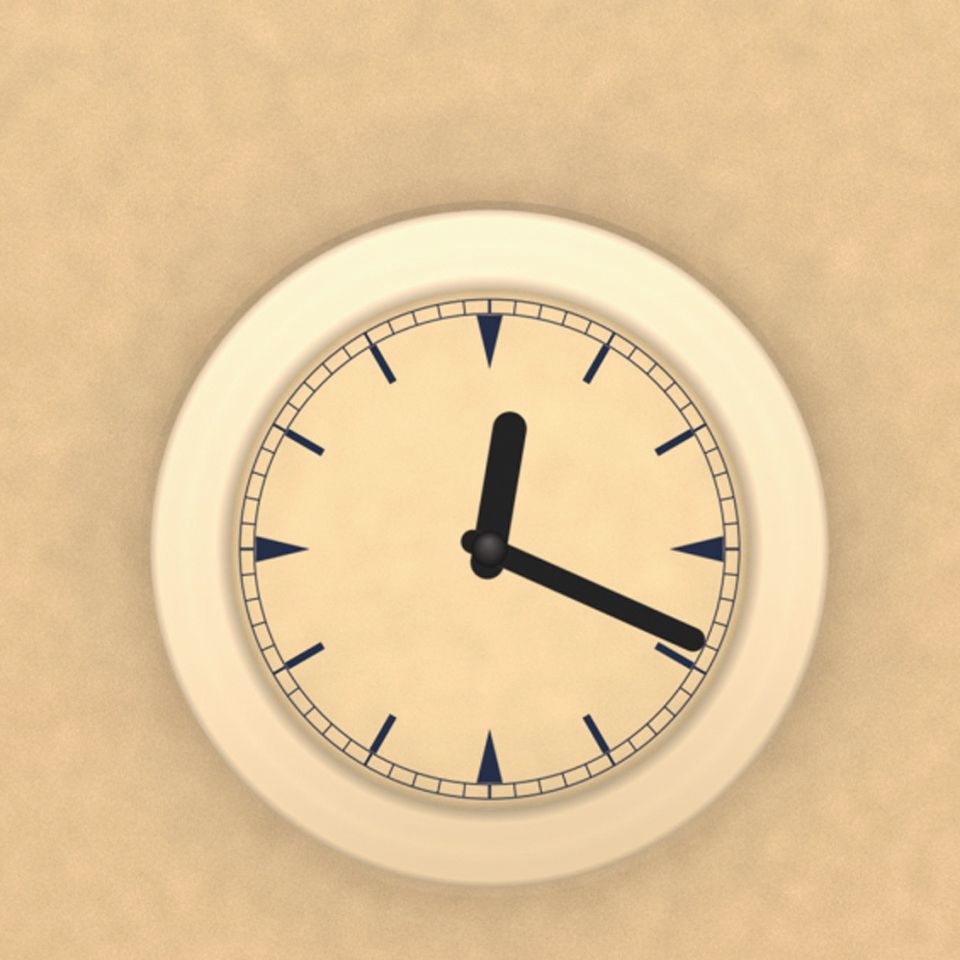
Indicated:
h=12 m=19
